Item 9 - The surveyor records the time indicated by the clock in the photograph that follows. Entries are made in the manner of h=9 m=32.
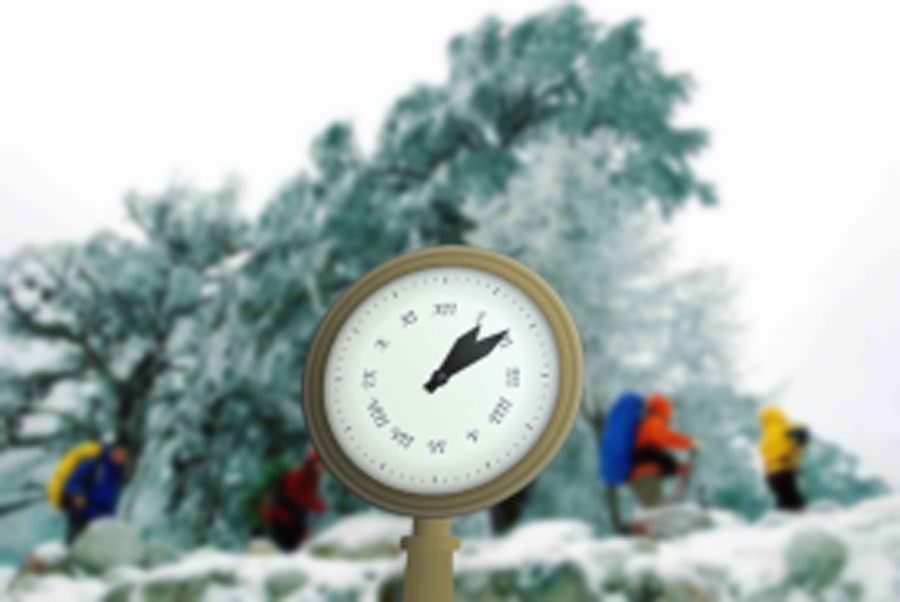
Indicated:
h=1 m=9
